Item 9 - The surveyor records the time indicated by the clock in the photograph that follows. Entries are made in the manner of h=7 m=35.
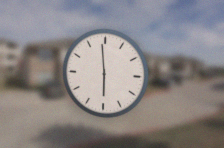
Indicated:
h=5 m=59
